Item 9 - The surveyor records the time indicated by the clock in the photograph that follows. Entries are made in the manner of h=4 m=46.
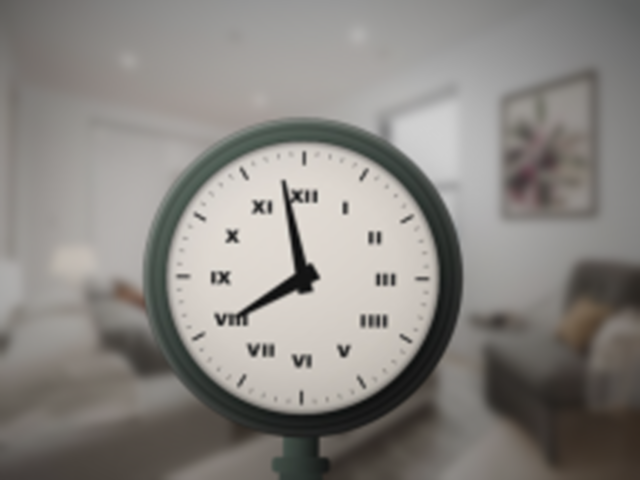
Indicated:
h=7 m=58
